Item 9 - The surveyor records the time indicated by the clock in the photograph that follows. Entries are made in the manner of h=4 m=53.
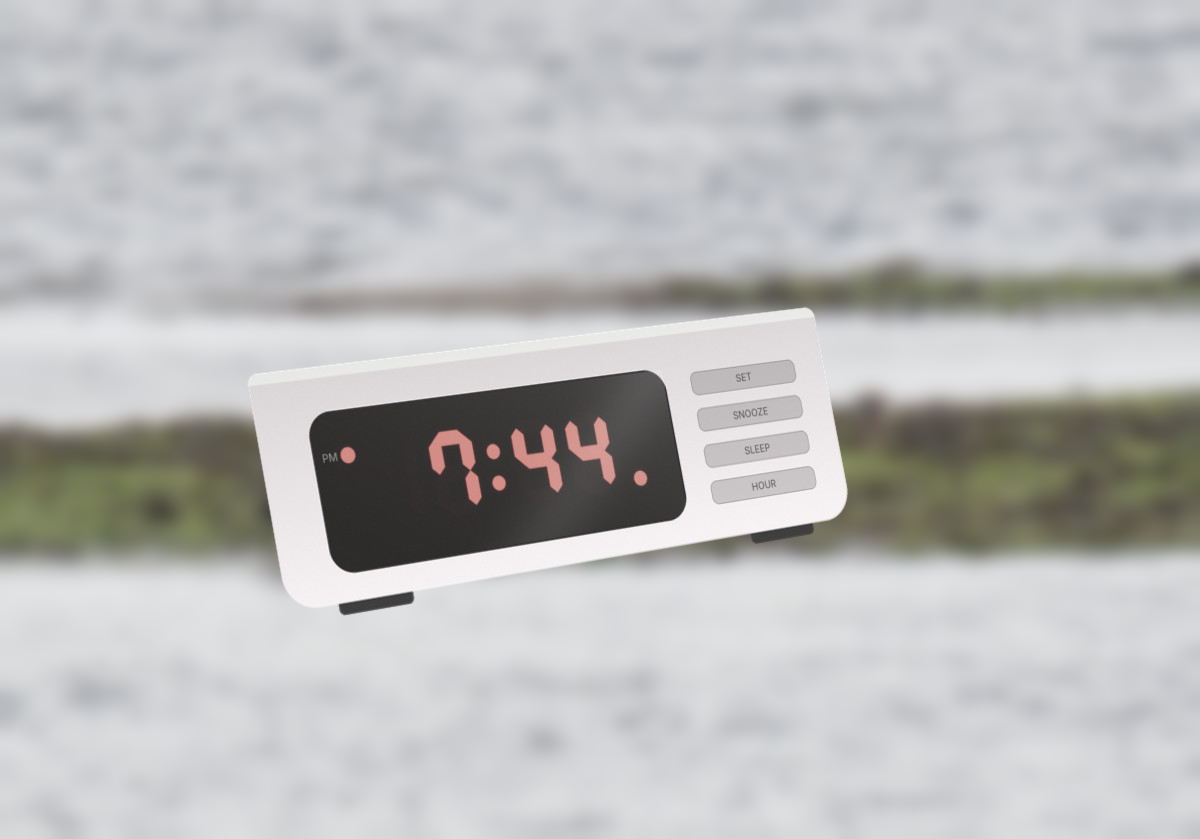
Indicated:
h=7 m=44
